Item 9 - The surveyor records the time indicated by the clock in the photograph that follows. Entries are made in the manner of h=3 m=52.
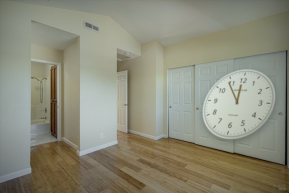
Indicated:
h=11 m=54
